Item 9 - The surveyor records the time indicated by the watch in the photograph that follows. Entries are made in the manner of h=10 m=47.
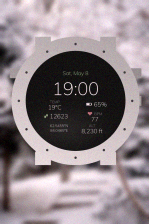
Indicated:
h=19 m=0
